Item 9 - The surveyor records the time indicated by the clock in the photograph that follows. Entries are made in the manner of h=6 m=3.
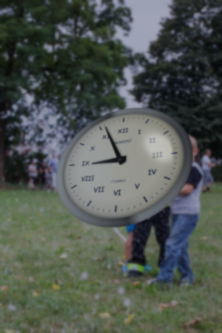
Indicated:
h=8 m=56
